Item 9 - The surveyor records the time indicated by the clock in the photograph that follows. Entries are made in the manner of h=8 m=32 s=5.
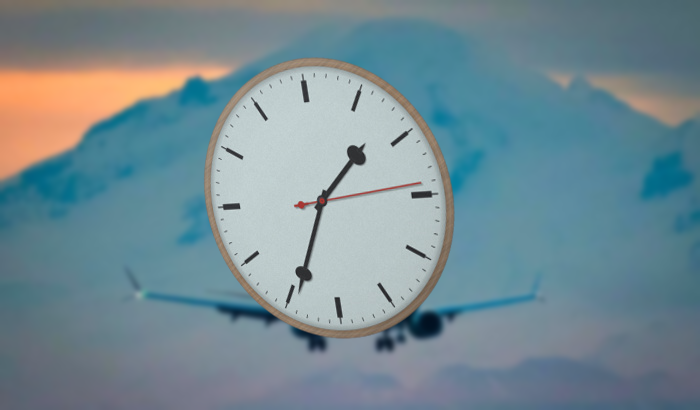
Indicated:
h=1 m=34 s=14
